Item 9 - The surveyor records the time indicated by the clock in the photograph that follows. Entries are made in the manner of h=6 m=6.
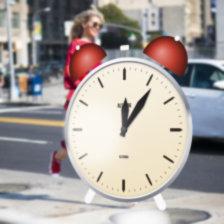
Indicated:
h=12 m=6
